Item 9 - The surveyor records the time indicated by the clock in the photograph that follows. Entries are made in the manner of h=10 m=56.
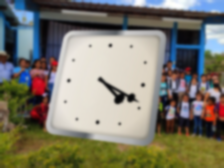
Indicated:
h=4 m=19
